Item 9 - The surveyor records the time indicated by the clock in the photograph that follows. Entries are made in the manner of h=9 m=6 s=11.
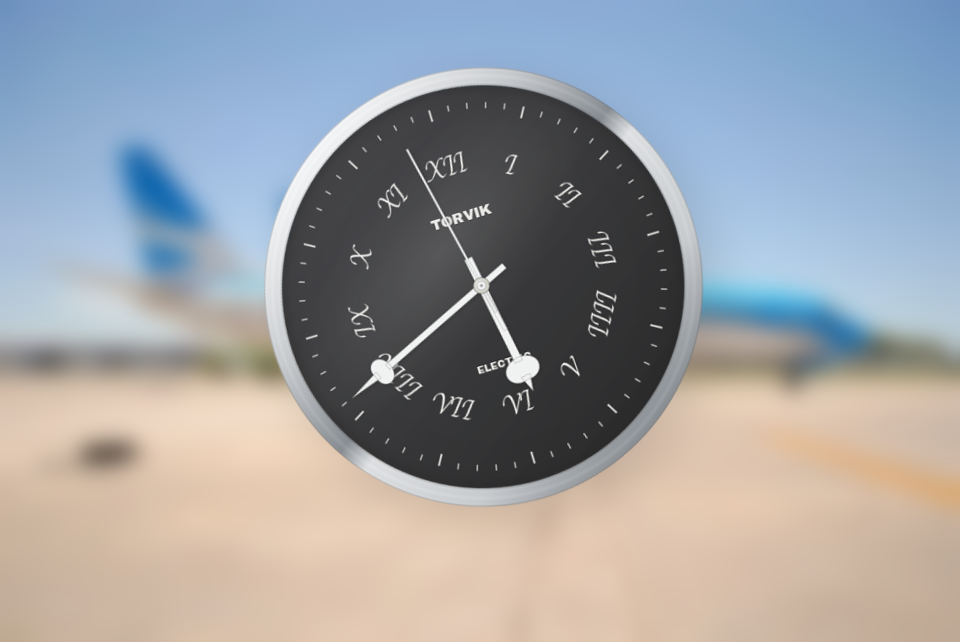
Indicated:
h=5 m=40 s=58
